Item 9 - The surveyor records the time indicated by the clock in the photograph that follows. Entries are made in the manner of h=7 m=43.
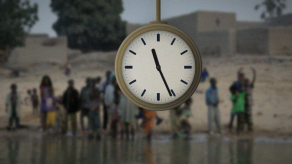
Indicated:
h=11 m=26
